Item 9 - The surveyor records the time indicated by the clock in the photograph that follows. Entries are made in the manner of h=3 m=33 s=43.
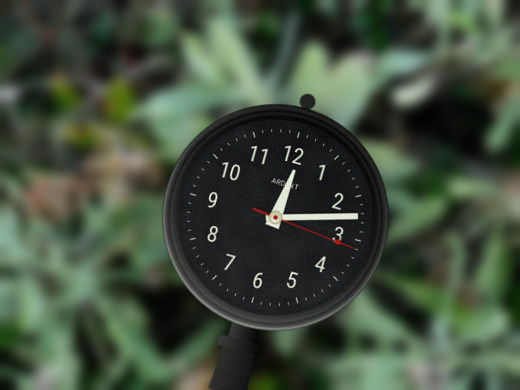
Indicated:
h=12 m=12 s=16
